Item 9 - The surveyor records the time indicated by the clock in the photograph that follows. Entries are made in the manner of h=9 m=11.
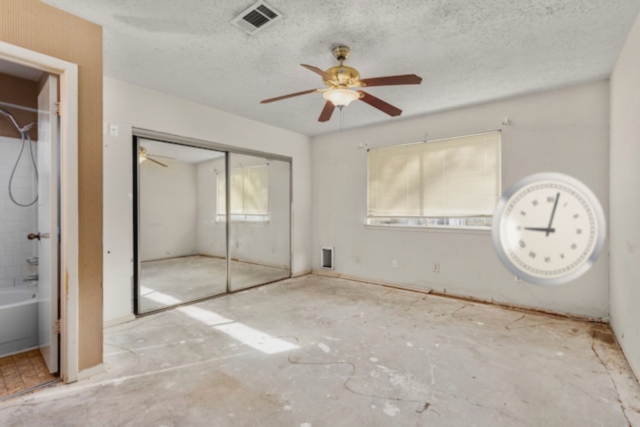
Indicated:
h=9 m=2
